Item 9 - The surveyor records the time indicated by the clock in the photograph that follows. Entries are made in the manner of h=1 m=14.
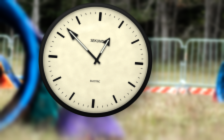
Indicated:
h=12 m=52
